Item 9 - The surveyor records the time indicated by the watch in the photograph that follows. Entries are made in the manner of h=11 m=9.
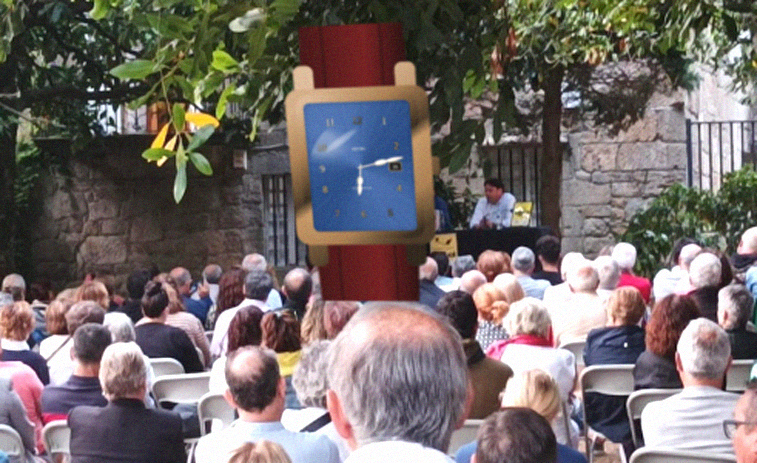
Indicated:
h=6 m=13
